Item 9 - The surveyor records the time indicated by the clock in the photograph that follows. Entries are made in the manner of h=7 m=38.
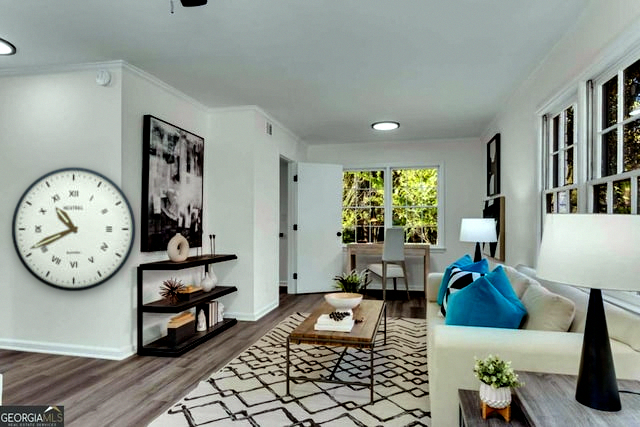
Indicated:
h=10 m=41
